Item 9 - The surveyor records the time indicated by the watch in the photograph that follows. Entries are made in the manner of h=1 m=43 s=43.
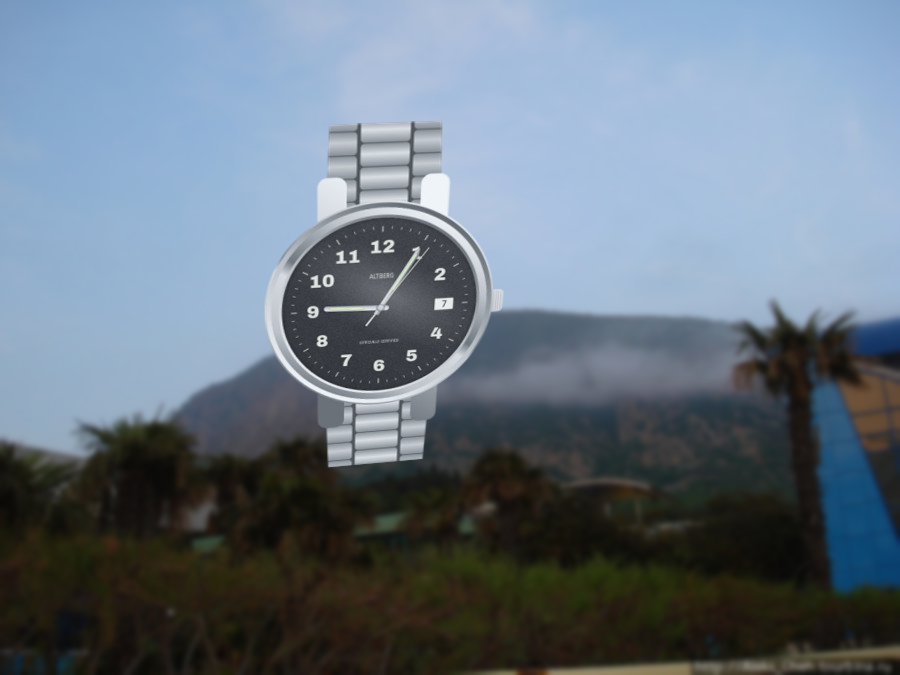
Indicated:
h=9 m=5 s=6
